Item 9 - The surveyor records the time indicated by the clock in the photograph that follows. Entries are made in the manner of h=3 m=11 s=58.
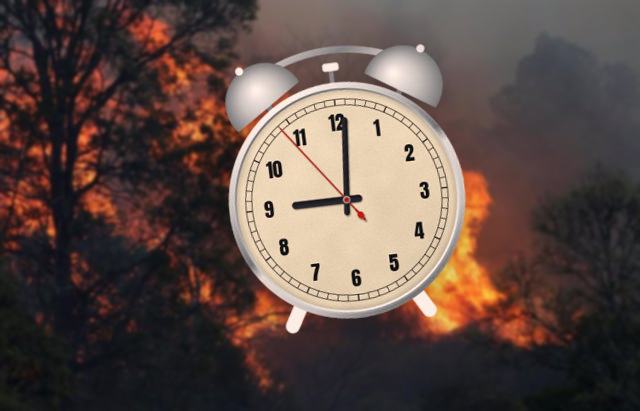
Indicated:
h=9 m=0 s=54
